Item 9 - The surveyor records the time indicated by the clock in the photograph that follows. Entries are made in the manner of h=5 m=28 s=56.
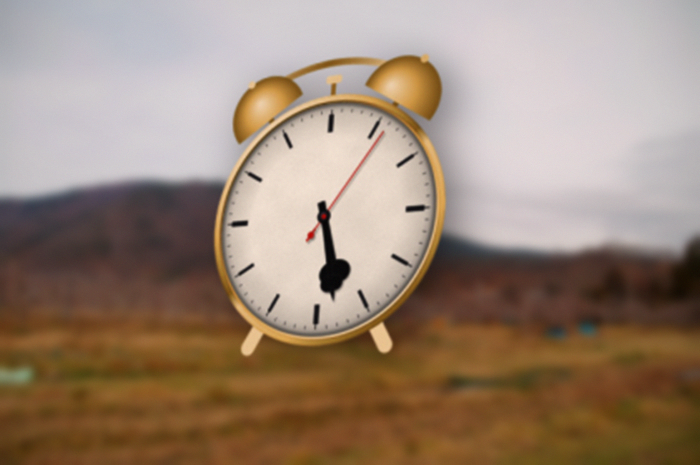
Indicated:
h=5 m=28 s=6
